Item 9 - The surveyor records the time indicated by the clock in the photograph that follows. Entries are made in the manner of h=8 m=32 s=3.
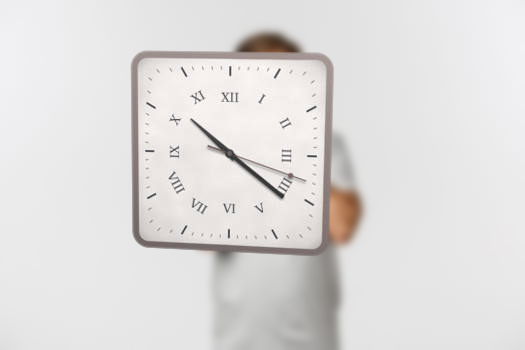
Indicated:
h=10 m=21 s=18
